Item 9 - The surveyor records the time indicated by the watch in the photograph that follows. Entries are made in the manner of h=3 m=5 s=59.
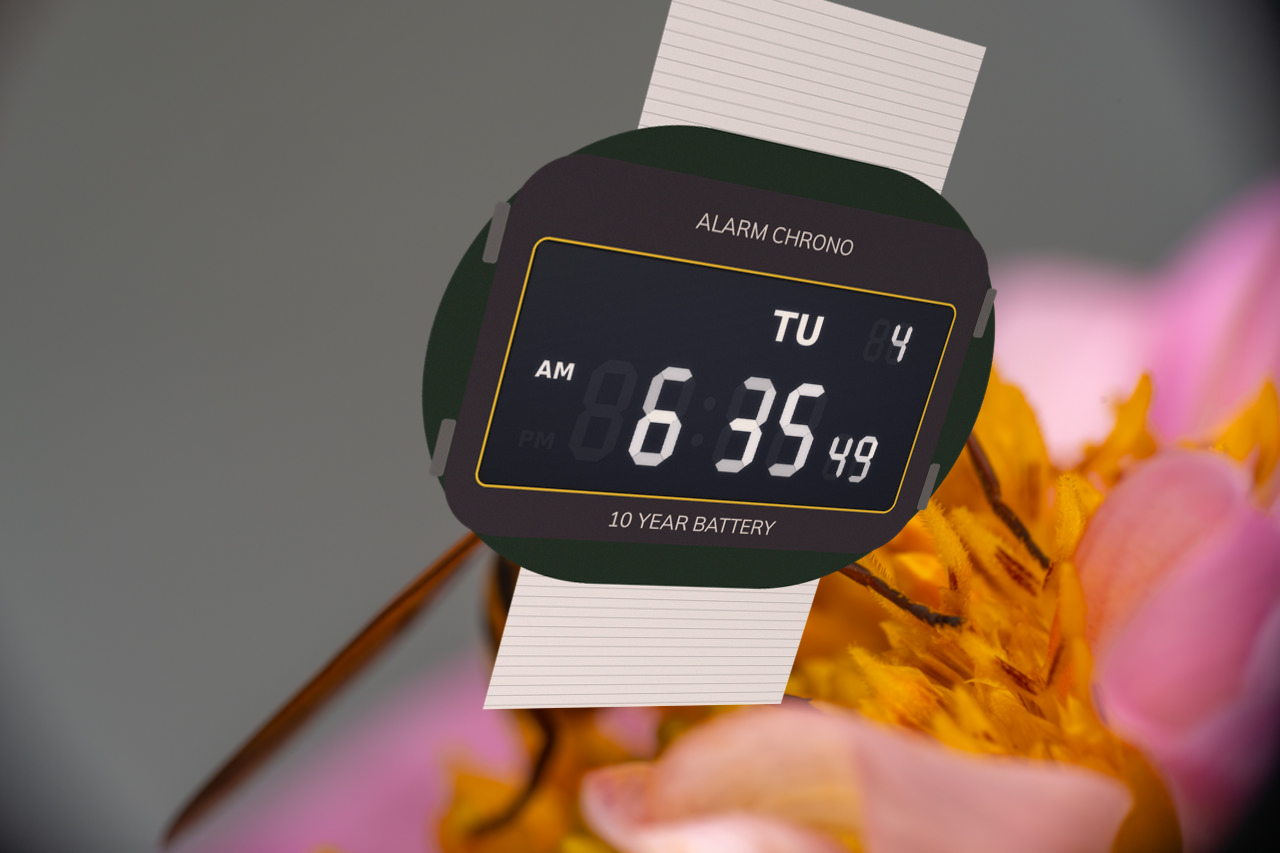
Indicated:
h=6 m=35 s=49
